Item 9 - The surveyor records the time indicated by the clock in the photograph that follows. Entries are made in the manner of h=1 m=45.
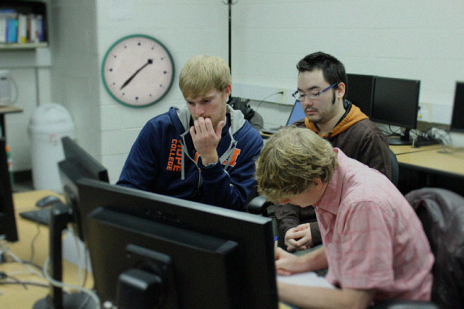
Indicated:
h=1 m=37
